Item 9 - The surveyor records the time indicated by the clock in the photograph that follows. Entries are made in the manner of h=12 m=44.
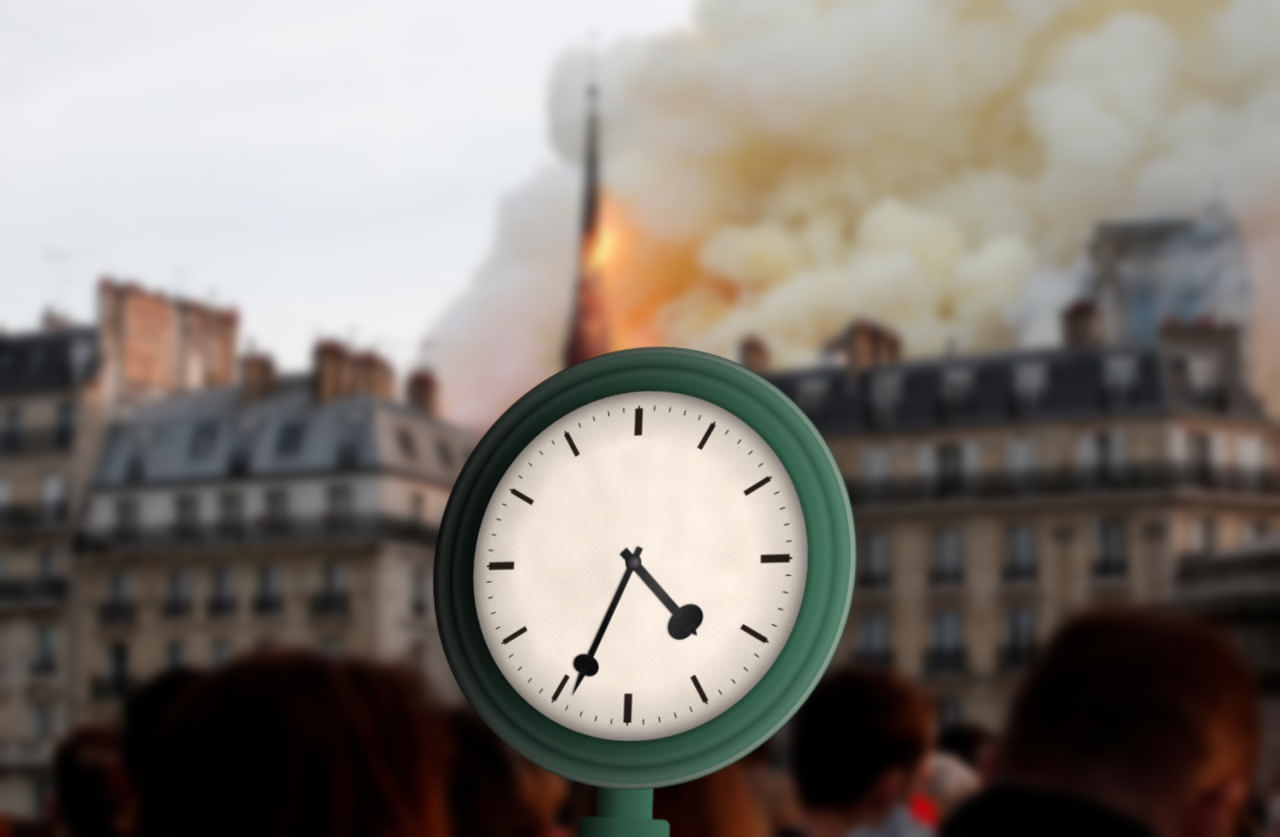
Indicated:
h=4 m=34
